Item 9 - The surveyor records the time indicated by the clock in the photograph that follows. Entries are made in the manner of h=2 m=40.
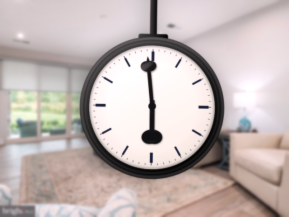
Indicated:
h=5 m=59
